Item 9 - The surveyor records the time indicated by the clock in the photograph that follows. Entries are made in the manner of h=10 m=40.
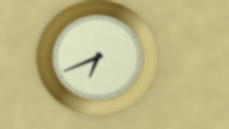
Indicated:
h=6 m=41
